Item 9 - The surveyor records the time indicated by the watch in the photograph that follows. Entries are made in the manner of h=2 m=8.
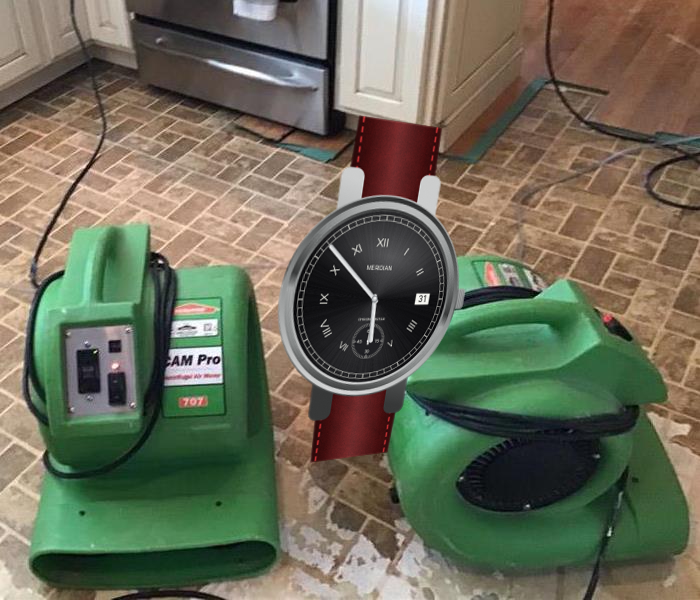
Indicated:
h=5 m=52
